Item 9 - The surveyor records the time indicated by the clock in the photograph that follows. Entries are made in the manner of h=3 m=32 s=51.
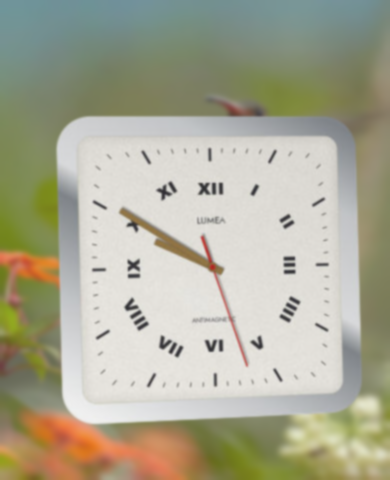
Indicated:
h=9 m=50 s=27
